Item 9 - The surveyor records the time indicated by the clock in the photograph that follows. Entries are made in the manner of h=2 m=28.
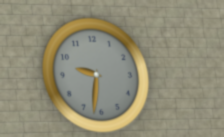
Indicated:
h=9 m=32
